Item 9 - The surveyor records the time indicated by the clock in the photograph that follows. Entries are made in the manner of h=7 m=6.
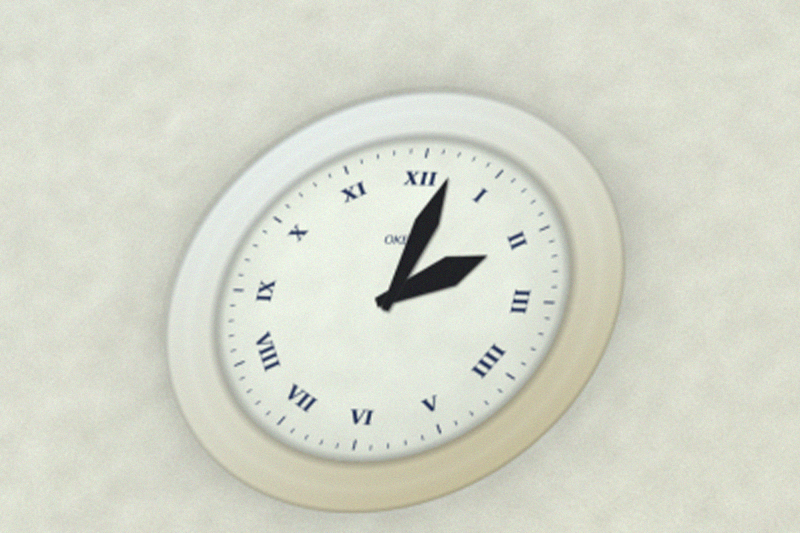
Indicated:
h=2 m=2
